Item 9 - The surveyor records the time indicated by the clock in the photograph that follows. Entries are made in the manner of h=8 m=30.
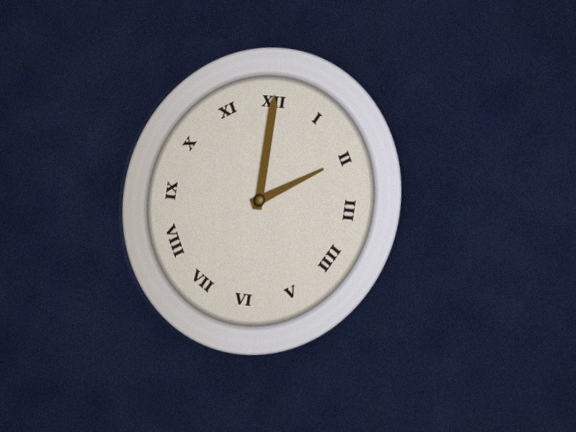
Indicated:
h=2 m=0
